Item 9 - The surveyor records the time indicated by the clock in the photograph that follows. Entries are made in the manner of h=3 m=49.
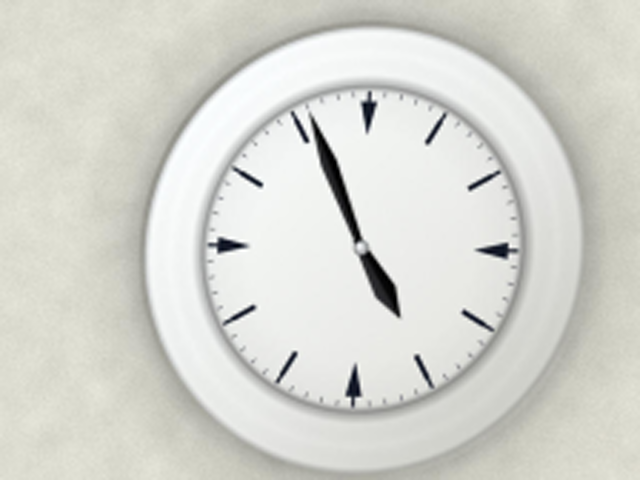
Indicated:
h=4 m=56
